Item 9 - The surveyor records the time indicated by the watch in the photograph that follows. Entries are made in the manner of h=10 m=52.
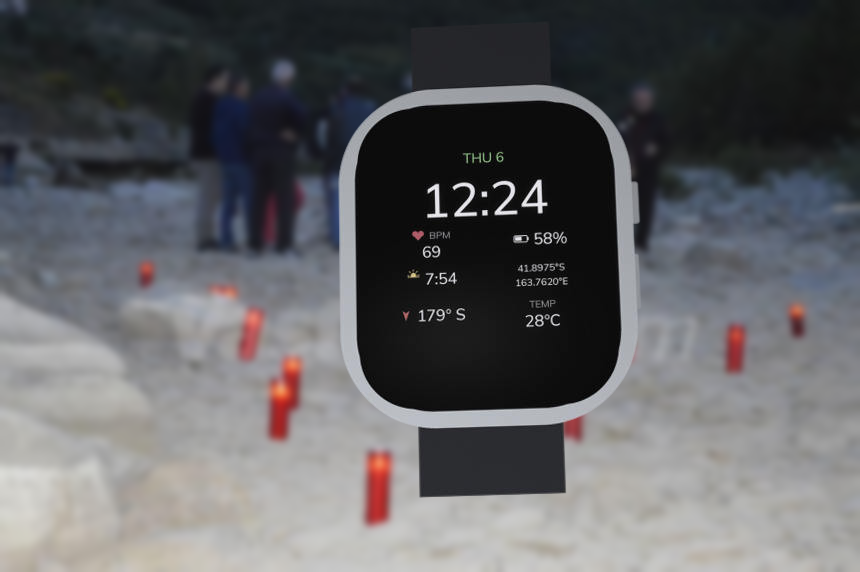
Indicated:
h=12 m=24
